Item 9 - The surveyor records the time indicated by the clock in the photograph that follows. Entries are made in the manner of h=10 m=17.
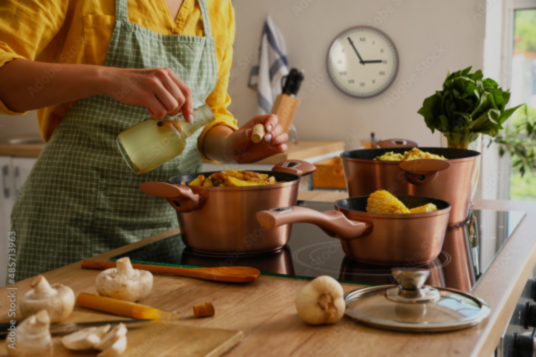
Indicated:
h=2 m=55
